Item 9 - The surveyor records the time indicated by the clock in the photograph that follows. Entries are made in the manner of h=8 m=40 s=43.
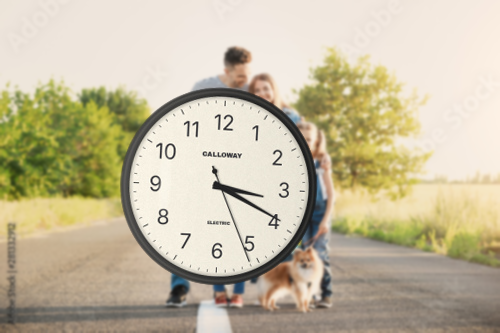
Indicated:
h=3 m=19 s=26
